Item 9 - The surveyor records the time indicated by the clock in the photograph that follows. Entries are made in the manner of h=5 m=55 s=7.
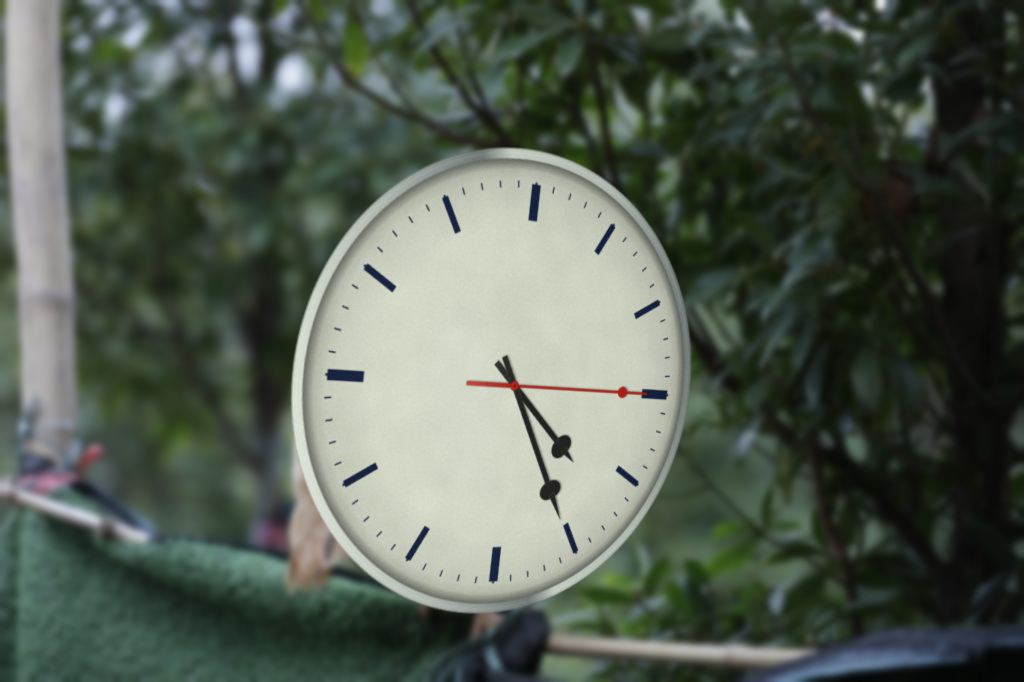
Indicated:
h=4 m=25 s=15
